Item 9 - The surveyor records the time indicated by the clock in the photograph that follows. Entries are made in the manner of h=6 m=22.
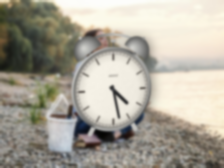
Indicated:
h=4 m=28
